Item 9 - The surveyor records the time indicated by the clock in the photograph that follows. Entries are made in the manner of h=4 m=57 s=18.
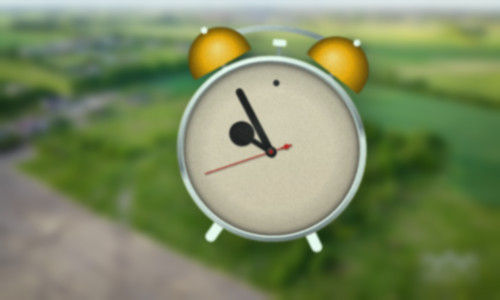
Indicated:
h=9 m=54 s=41
